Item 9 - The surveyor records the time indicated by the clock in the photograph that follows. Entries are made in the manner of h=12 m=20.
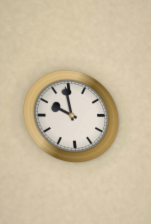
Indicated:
h=9 m=59
